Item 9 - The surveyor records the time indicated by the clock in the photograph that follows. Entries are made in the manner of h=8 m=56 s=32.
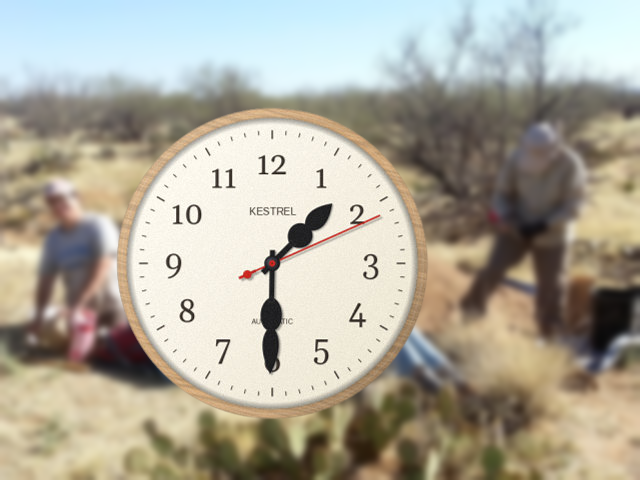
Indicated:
h=1 m=30 s=11
